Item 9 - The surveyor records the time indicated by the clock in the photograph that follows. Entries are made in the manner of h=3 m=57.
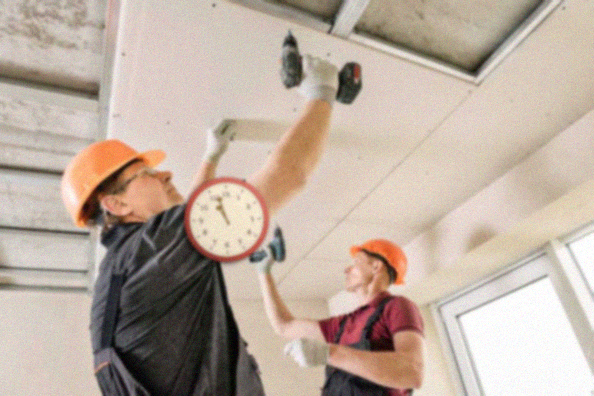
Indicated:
h=10 m=57
